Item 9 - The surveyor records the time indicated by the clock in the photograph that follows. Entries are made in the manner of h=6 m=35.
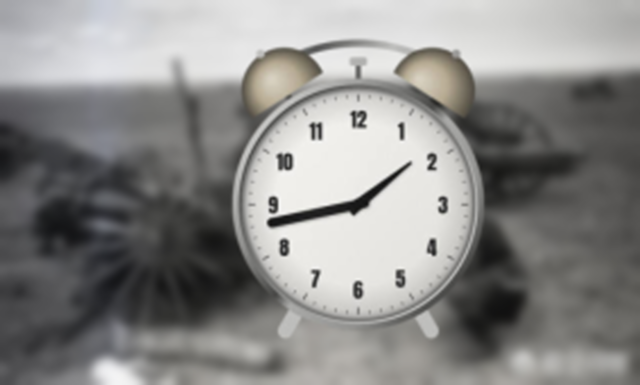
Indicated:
h=1 m=43
